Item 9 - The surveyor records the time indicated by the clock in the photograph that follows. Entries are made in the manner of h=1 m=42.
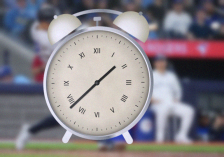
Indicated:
h=1 m=38
